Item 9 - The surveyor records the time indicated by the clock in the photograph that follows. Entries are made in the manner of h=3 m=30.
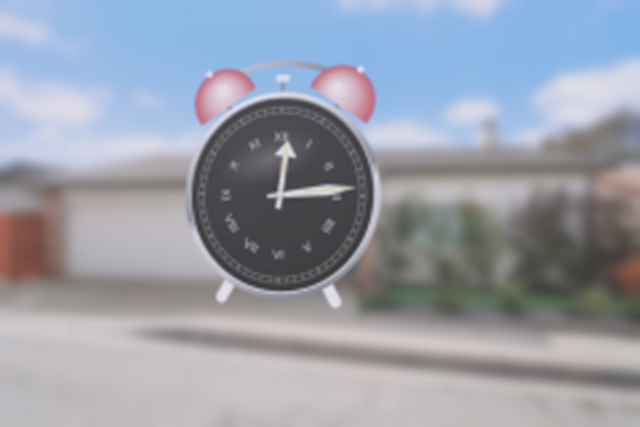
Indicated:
h=12 m=14
